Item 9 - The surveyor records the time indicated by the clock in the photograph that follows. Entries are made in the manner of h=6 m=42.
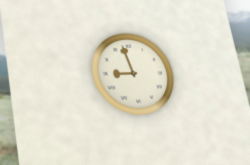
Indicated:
h=8 m=58
